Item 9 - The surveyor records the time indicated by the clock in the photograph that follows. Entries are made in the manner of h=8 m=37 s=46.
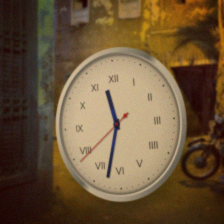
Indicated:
h=11 m=32 s=39
